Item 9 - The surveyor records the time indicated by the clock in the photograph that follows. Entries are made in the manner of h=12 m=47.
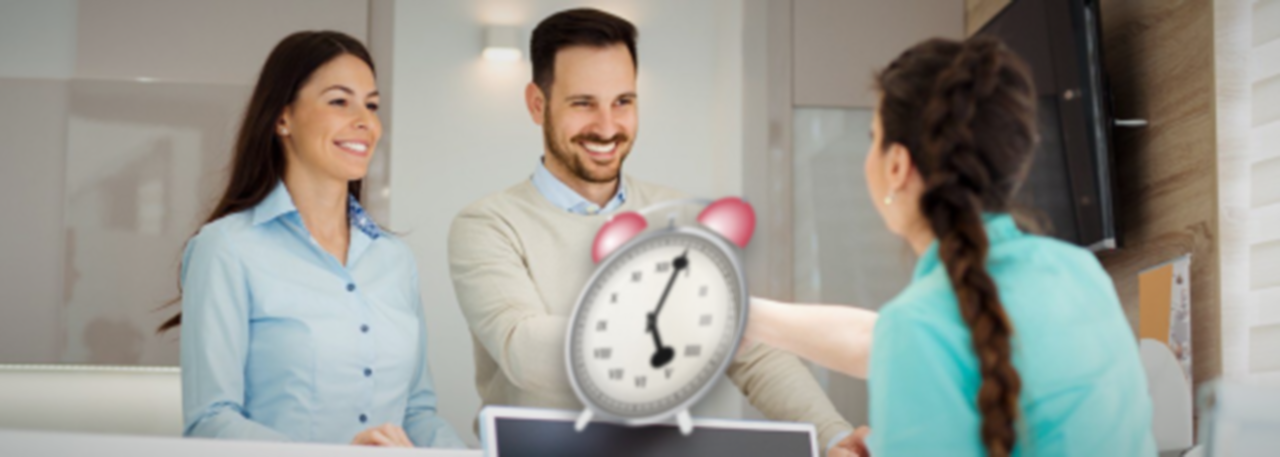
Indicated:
h=5 m=3
